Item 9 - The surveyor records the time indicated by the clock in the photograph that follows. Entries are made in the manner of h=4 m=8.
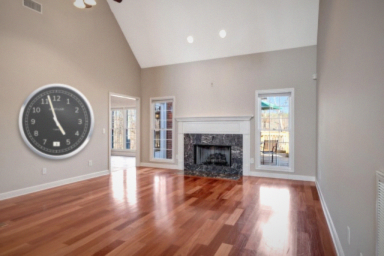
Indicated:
h=4 m=57
